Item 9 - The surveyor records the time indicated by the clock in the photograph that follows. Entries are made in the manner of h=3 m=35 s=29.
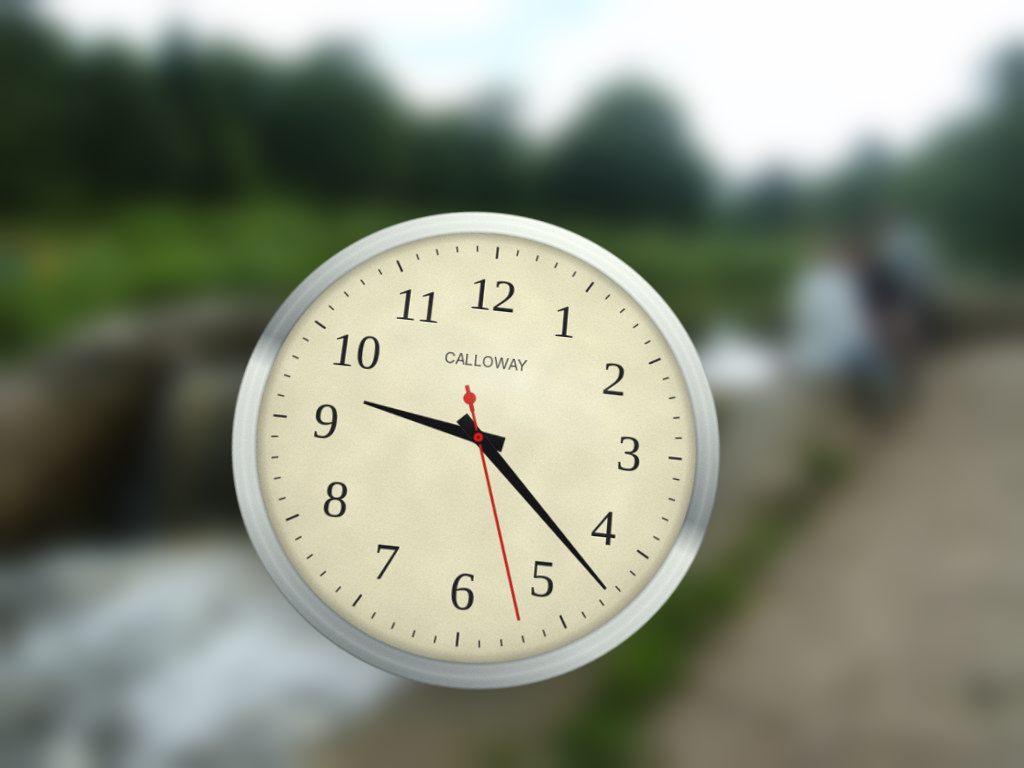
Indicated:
h=9 m=22 s=27
